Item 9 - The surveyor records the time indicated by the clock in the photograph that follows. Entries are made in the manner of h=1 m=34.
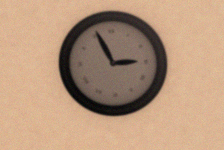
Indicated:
h=2 m=56
